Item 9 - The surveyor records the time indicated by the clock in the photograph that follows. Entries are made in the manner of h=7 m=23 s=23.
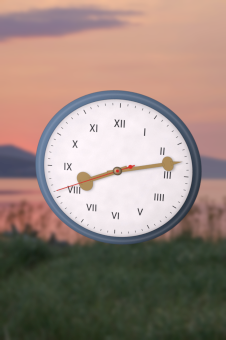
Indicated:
h=8 m=12 s=41
